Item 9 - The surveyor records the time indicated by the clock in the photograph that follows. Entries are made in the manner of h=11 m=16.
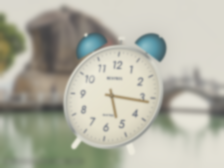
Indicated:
h=5 m=16
